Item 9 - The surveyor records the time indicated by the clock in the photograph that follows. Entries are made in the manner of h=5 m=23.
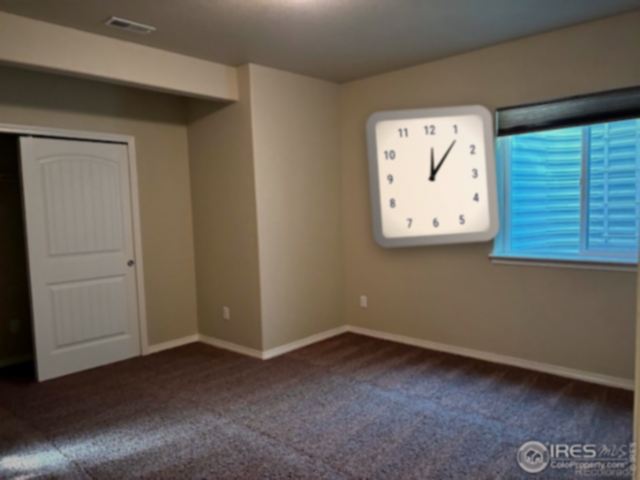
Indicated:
h=12 m=6
